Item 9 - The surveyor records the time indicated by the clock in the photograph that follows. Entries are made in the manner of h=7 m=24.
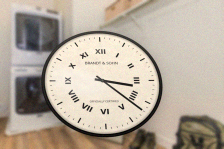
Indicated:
h=3 m=22
